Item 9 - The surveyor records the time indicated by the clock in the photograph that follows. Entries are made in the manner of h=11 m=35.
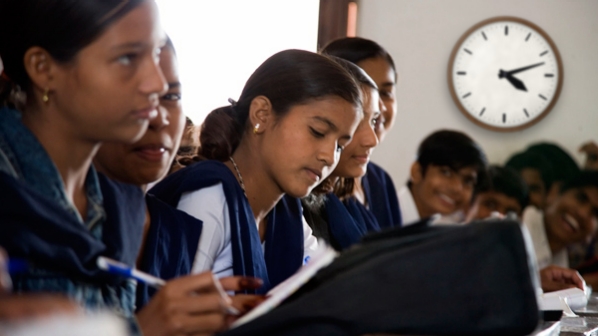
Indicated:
h=4 m=12
